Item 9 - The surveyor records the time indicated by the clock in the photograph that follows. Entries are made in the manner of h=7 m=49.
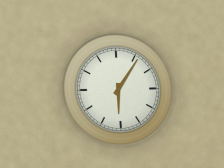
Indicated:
h=6 m=6
